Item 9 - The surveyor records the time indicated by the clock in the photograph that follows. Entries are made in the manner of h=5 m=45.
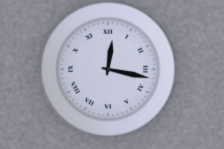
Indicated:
h=12 m=17
